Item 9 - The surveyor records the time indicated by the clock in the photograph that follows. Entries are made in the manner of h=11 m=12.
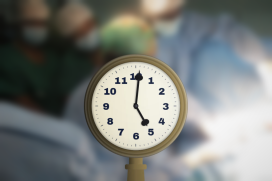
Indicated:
h=5 m=1
